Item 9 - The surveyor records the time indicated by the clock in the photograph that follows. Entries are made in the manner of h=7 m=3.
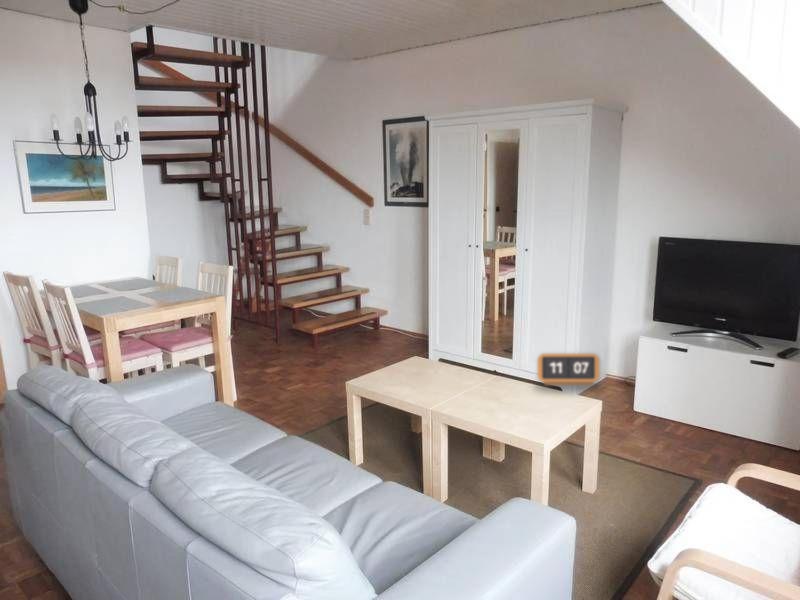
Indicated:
h=11 m=7
